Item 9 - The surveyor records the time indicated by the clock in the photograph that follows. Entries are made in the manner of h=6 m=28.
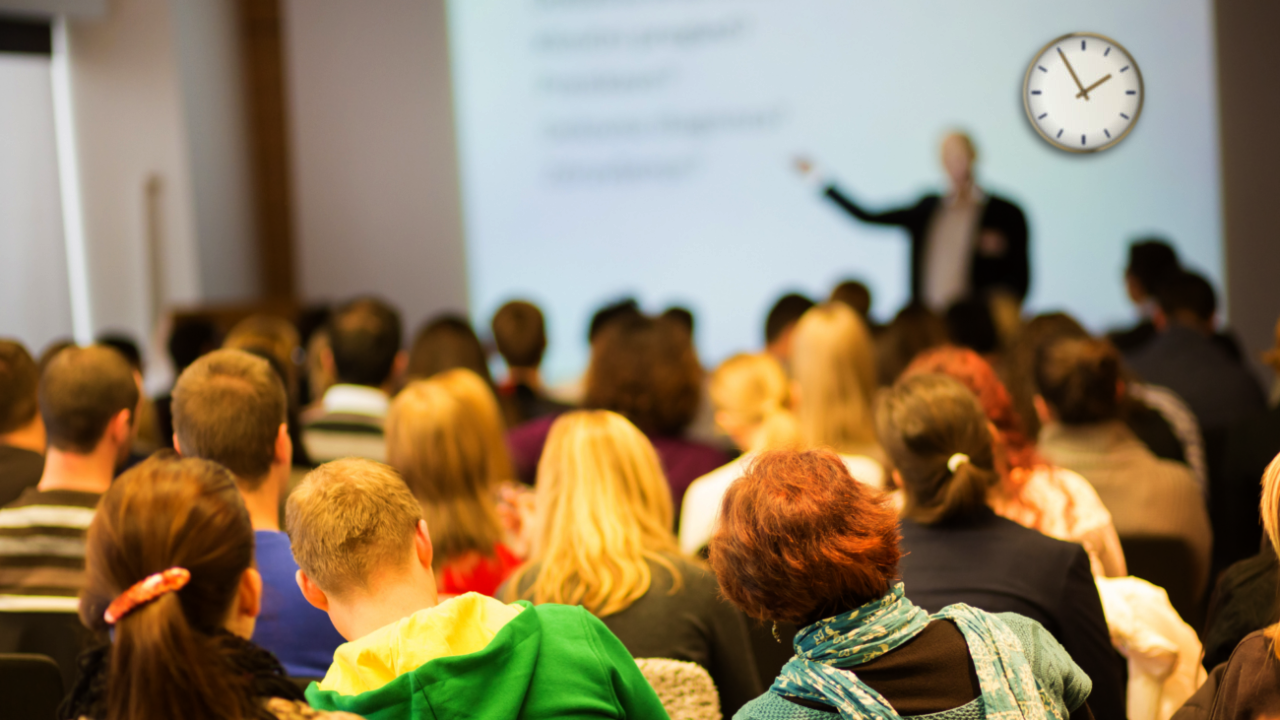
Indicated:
h=1 m=55
